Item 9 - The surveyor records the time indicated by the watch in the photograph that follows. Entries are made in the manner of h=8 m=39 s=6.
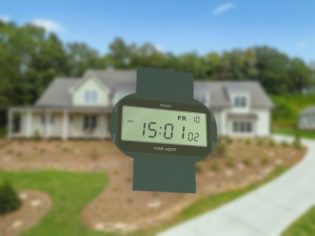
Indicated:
h=15 m=1 s=2
